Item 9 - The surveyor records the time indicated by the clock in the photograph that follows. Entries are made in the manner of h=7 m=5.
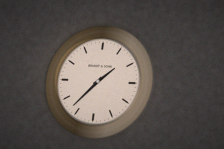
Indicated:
h=1 m=37
